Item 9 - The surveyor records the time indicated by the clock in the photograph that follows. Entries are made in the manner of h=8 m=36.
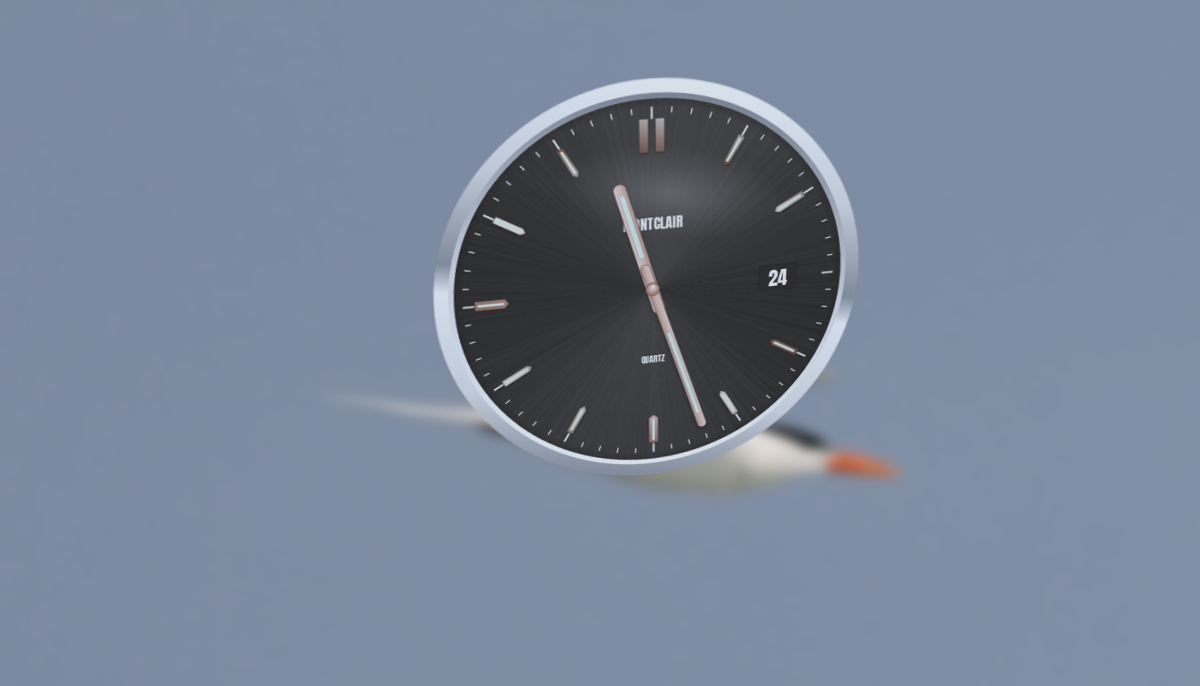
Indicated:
h=11 m=27
